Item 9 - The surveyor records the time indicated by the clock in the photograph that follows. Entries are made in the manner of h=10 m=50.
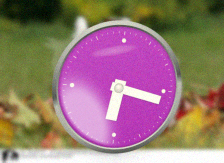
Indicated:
h=6 m=17
